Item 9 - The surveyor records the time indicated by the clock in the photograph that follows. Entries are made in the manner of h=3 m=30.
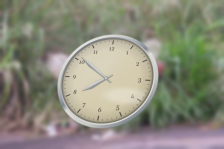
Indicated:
h=7 m=51
